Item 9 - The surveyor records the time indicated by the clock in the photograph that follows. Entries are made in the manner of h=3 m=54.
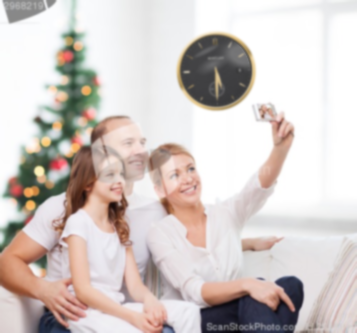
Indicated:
h=5 m=30
